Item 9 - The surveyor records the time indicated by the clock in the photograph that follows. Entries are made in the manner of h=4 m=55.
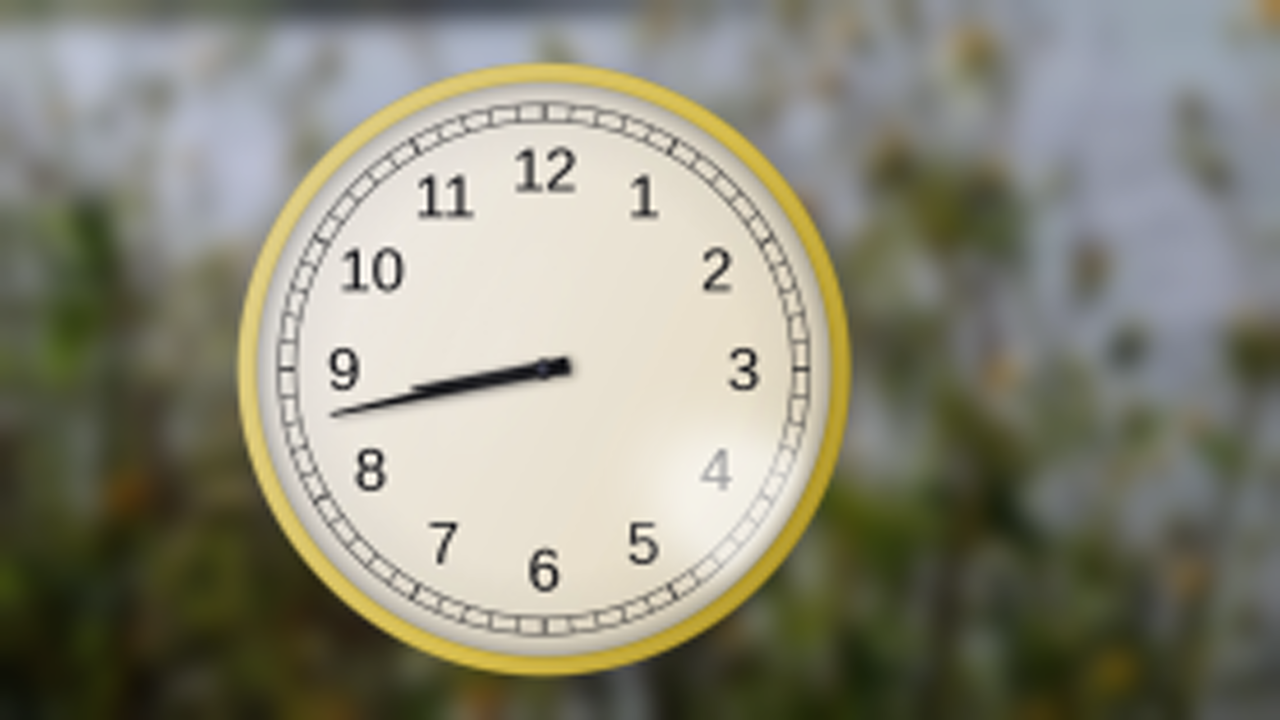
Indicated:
h=8 m=43
